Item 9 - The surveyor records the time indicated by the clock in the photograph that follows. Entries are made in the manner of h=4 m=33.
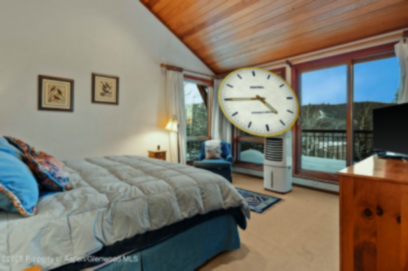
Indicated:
h=4 m=45
